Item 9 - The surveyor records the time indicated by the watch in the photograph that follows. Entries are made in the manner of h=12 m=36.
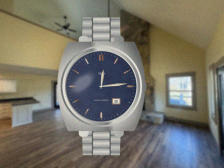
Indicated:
h=12 m=14
